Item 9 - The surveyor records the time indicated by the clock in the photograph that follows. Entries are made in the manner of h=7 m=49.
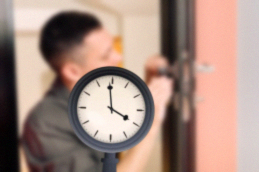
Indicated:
h=3 m=59
